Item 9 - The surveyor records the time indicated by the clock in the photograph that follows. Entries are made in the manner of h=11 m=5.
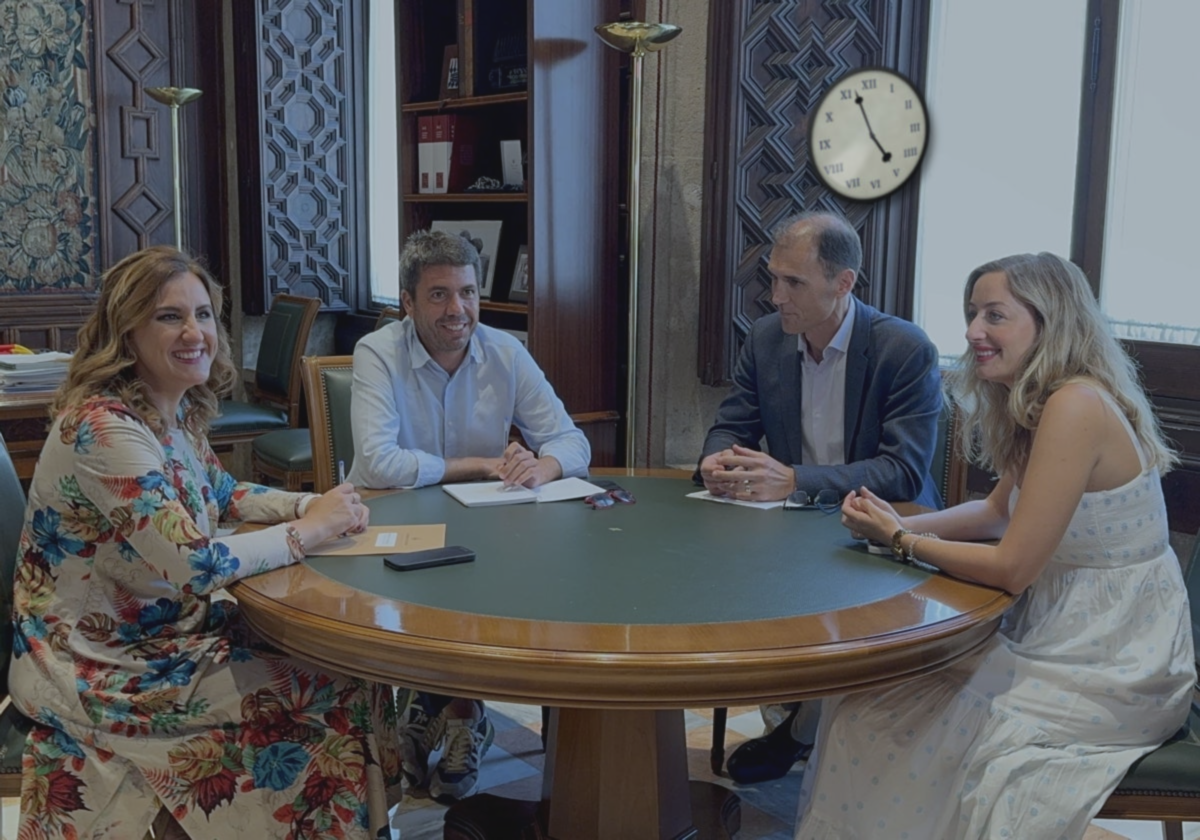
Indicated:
h=4 m=57
